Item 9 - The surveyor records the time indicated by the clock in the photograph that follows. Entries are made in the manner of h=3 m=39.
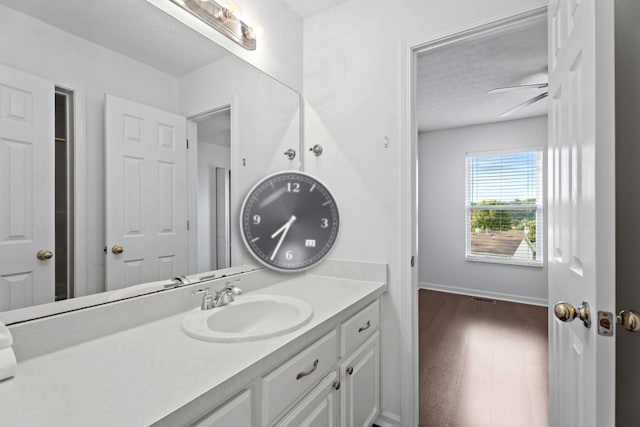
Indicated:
h=7 m=34
